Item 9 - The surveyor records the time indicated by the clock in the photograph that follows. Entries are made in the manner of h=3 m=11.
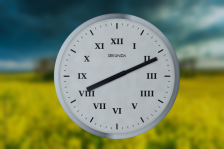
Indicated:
h=8 m=11
